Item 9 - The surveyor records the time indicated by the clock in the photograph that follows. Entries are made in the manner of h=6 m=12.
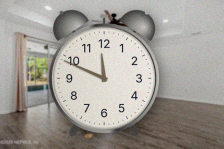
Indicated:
h=11 m=49
